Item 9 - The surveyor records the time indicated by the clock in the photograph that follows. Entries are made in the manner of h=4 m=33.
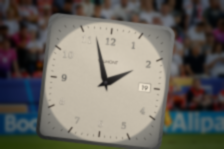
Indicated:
h=1 m=57
